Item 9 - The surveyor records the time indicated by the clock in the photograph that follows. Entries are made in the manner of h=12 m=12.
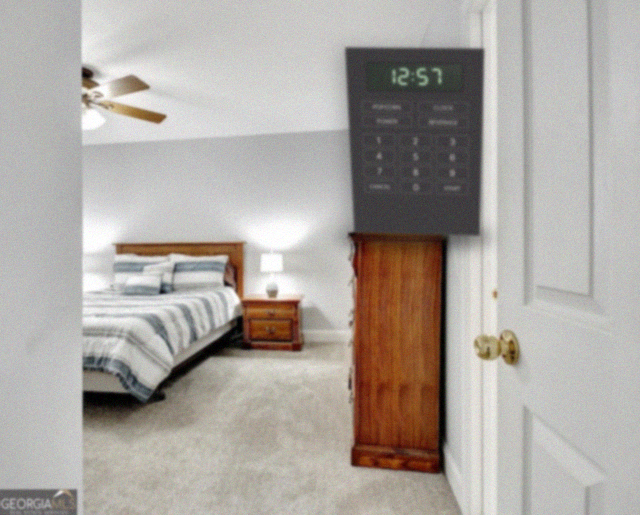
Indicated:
h=12 m=57
